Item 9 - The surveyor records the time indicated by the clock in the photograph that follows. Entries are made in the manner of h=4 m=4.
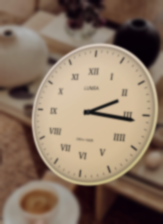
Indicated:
h=2 m=16
